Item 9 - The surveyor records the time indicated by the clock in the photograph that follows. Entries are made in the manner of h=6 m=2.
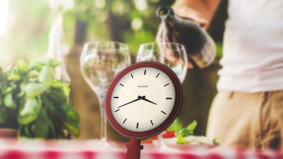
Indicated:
h=3 m=41
